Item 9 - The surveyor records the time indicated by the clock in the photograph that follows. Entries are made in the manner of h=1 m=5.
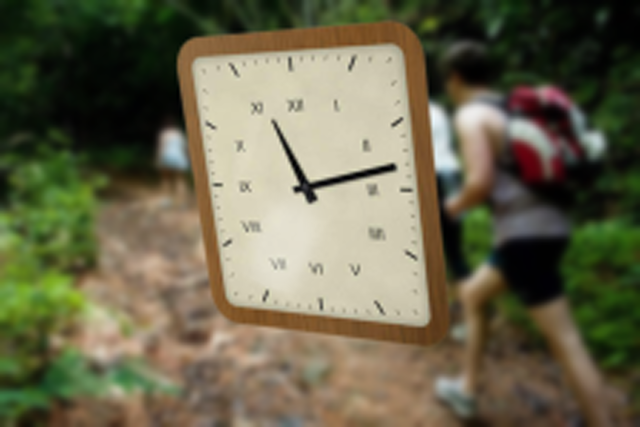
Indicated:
h=11 m=13
